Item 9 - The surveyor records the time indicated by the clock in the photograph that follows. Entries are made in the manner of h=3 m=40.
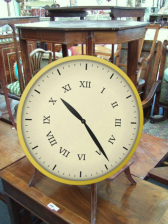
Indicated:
h=10 m=24
